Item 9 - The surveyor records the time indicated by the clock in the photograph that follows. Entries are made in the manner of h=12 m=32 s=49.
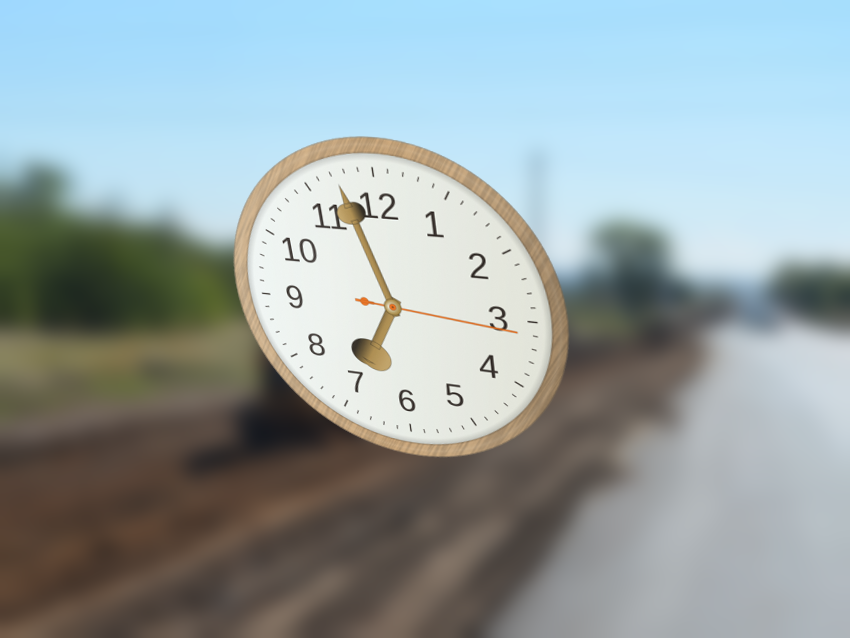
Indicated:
h=6 m=57 s=16
